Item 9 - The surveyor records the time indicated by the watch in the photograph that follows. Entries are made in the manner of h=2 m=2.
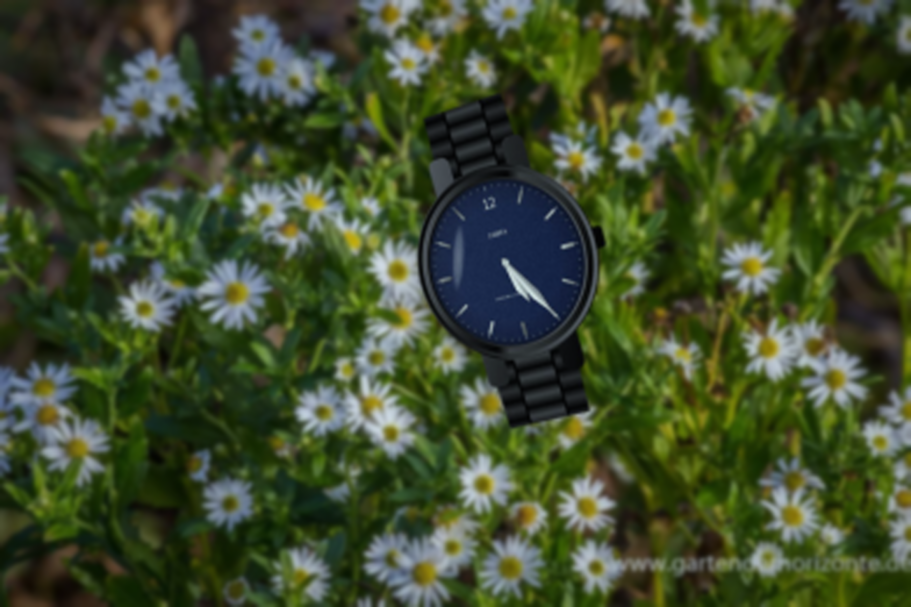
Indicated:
h=5 m=25
